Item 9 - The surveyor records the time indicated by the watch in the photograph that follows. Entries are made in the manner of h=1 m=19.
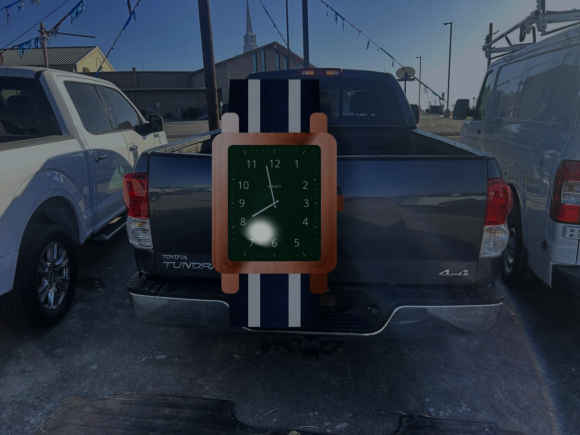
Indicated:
h=7 m=58
